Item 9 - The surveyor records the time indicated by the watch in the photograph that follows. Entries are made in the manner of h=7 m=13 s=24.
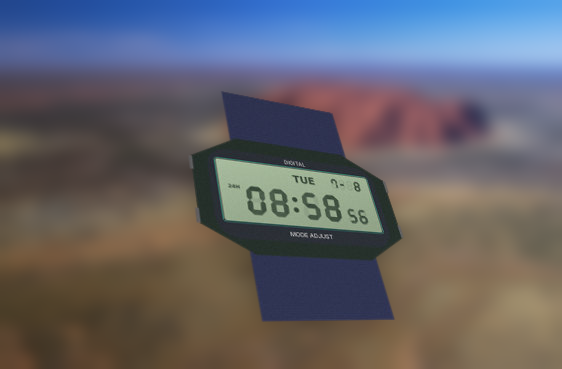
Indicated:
h=8 m=58 s=56
